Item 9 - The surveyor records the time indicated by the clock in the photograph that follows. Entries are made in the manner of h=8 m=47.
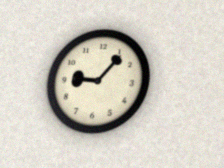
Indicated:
h=9 m=6
